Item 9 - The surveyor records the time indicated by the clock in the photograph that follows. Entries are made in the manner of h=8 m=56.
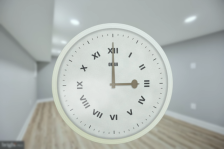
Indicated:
h=3 m=0
